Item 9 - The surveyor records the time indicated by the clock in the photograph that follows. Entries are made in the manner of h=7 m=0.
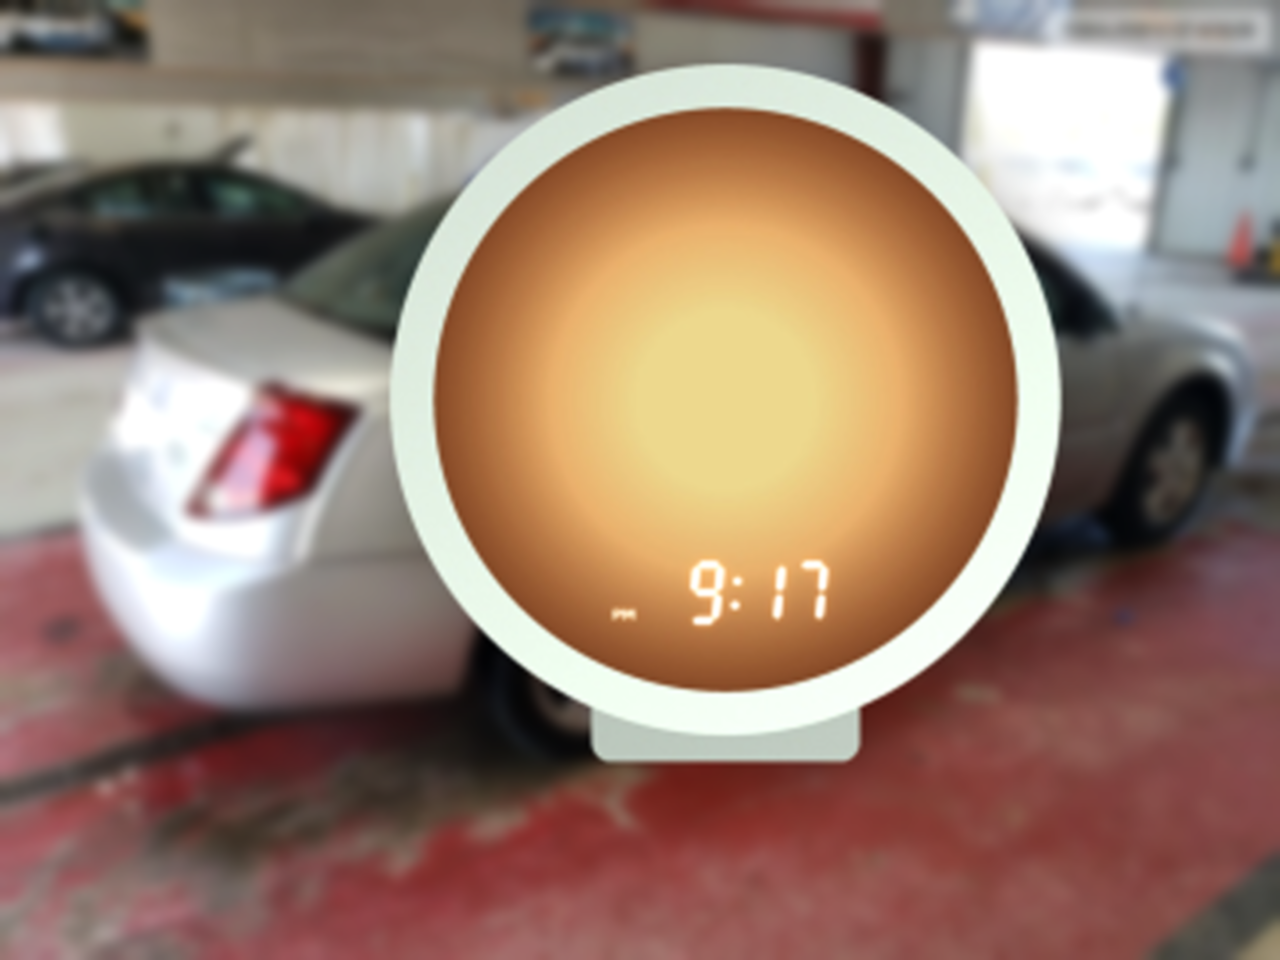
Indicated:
h=9 m=17
